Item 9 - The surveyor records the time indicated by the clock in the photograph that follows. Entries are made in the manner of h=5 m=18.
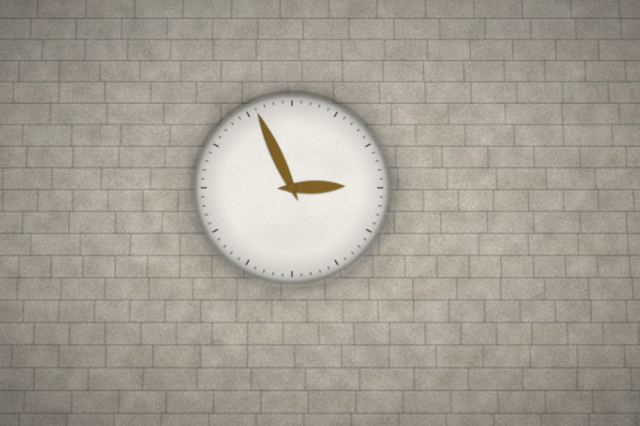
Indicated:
h=2 m=56
